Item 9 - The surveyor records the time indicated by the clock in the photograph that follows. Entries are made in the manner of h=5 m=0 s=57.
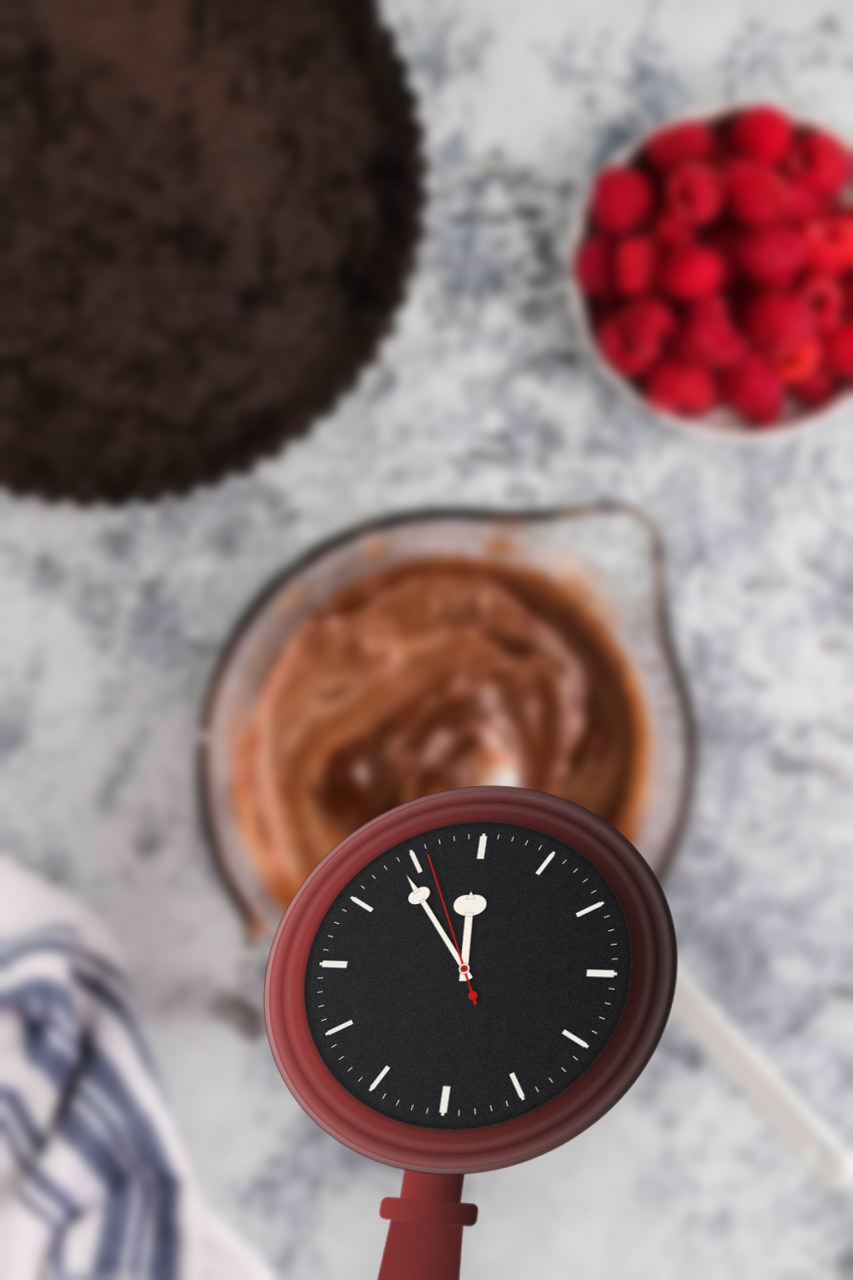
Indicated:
h=11 m=53 s=56
